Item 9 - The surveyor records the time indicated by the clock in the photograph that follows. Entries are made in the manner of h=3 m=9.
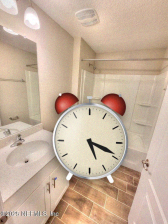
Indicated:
h=5 m=19
